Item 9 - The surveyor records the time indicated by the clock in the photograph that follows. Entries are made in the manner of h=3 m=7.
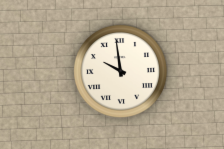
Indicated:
h=9 m=59
